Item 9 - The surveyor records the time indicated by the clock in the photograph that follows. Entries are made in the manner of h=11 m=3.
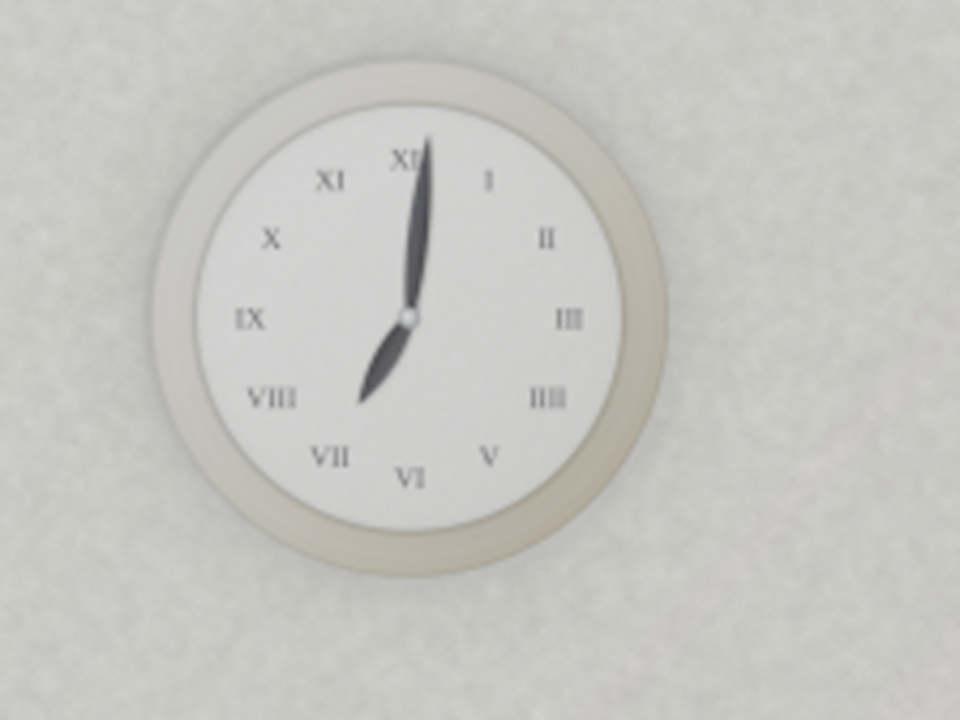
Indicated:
h=7 m=1
